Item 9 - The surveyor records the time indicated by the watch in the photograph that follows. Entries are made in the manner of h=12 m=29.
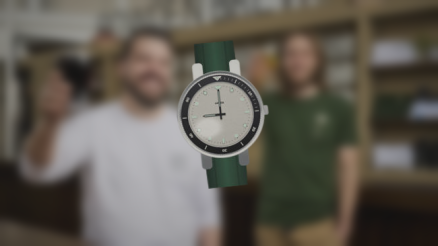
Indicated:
h=9 m=0
